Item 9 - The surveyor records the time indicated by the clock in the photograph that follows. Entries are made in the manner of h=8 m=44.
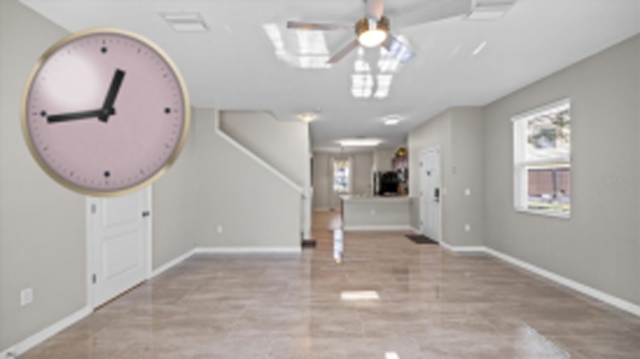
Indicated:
h=12 m=44
